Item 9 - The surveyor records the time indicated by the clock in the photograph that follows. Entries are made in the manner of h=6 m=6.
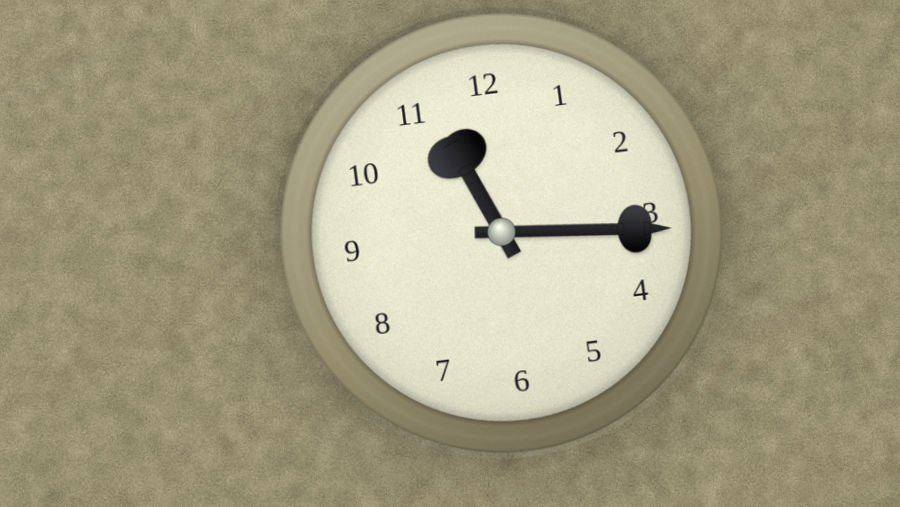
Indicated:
h=11 m=16
